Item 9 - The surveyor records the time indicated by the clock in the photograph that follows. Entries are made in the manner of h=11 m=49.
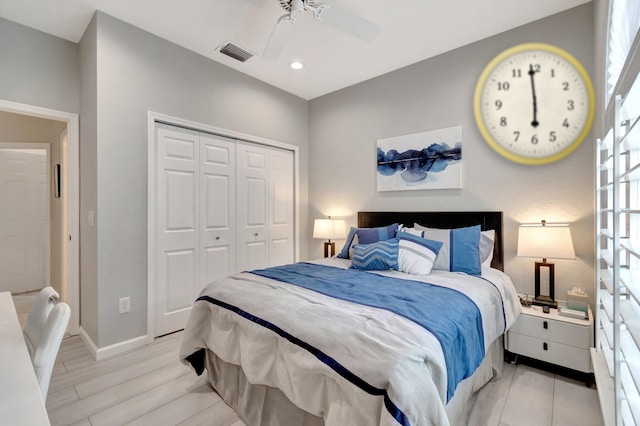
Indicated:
h=5 m=59
